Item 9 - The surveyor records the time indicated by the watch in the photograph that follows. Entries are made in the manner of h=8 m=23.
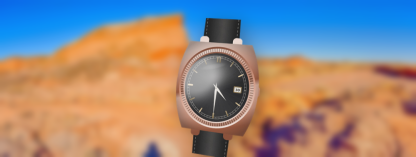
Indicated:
h=4 m=30
